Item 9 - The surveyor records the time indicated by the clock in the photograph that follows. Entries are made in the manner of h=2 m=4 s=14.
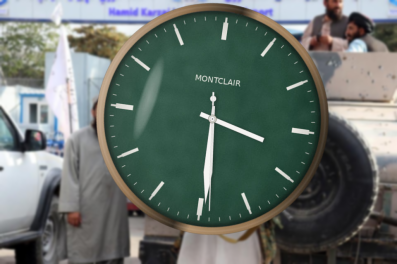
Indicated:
h=3 m=29 s=29
